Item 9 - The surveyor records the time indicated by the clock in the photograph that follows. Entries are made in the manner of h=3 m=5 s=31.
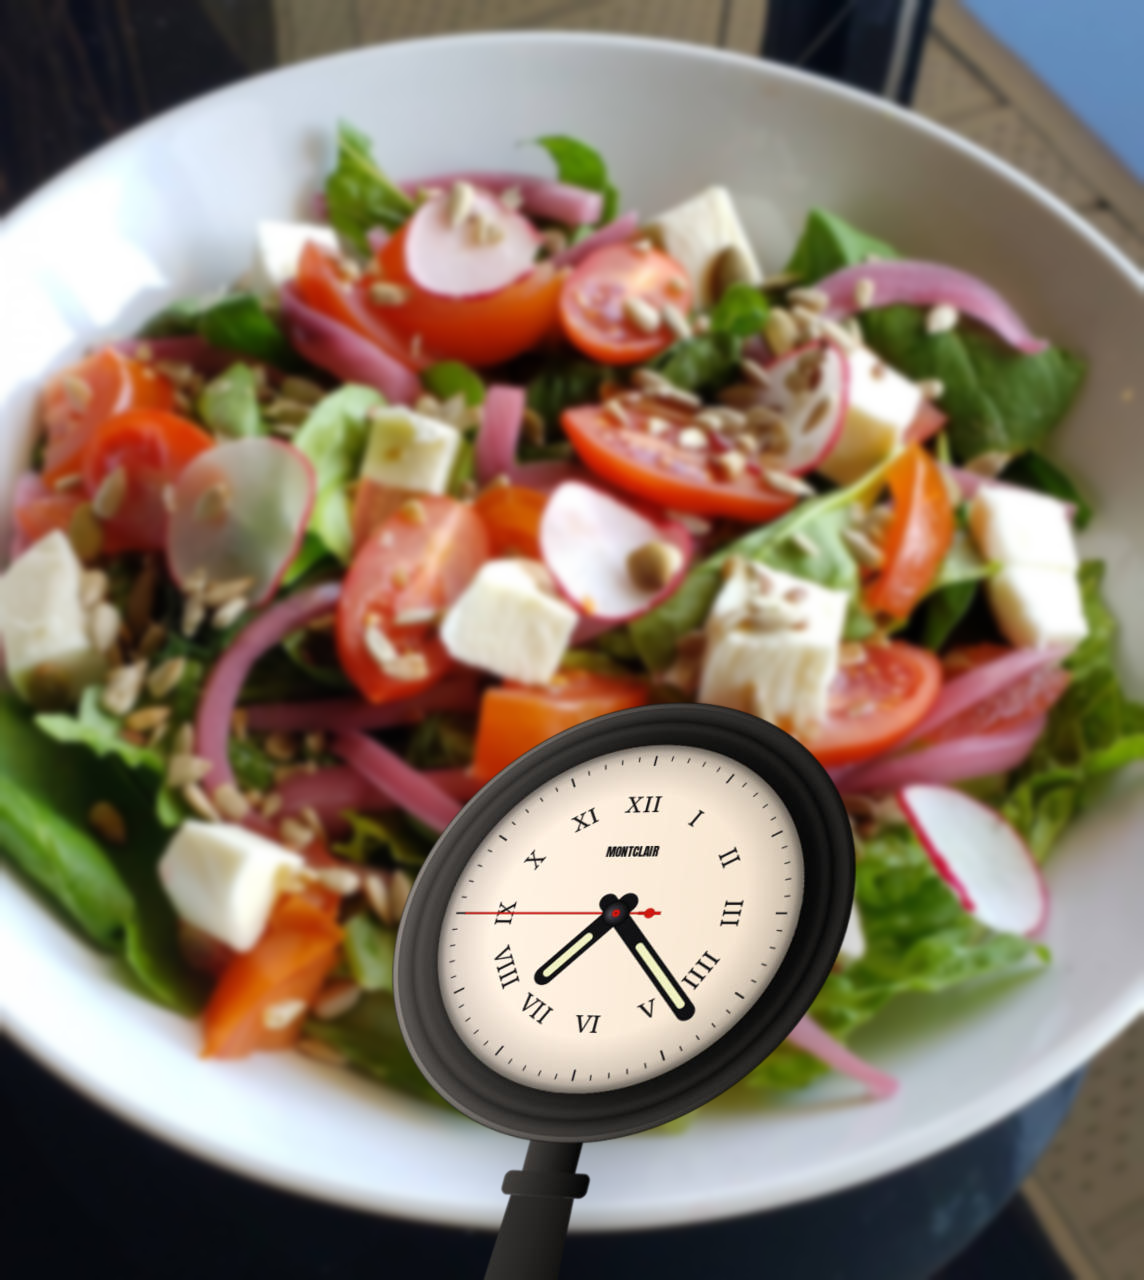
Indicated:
h=7 m=22 s=45
